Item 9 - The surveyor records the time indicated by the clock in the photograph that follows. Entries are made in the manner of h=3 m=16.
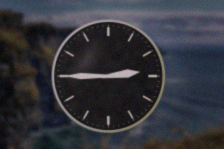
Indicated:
h=2 m=45
